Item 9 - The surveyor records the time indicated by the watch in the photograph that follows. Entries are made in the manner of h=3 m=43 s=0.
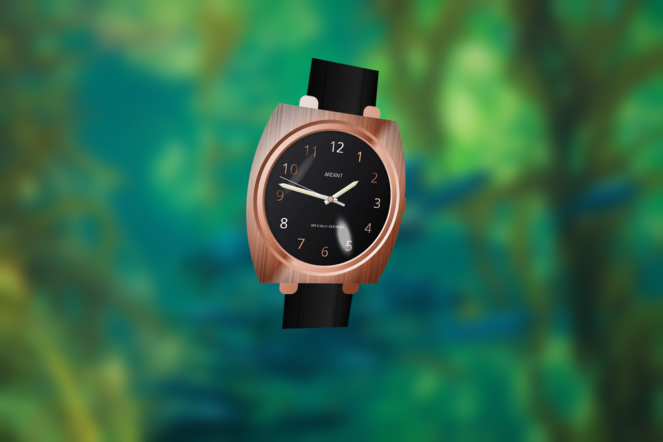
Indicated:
h=1 m=46 s=48
